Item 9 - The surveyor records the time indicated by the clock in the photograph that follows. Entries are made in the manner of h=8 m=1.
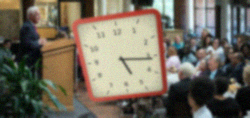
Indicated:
h=5 m=16
